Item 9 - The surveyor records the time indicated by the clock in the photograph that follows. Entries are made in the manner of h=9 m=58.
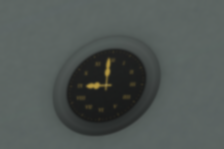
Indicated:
h=8 m=59
